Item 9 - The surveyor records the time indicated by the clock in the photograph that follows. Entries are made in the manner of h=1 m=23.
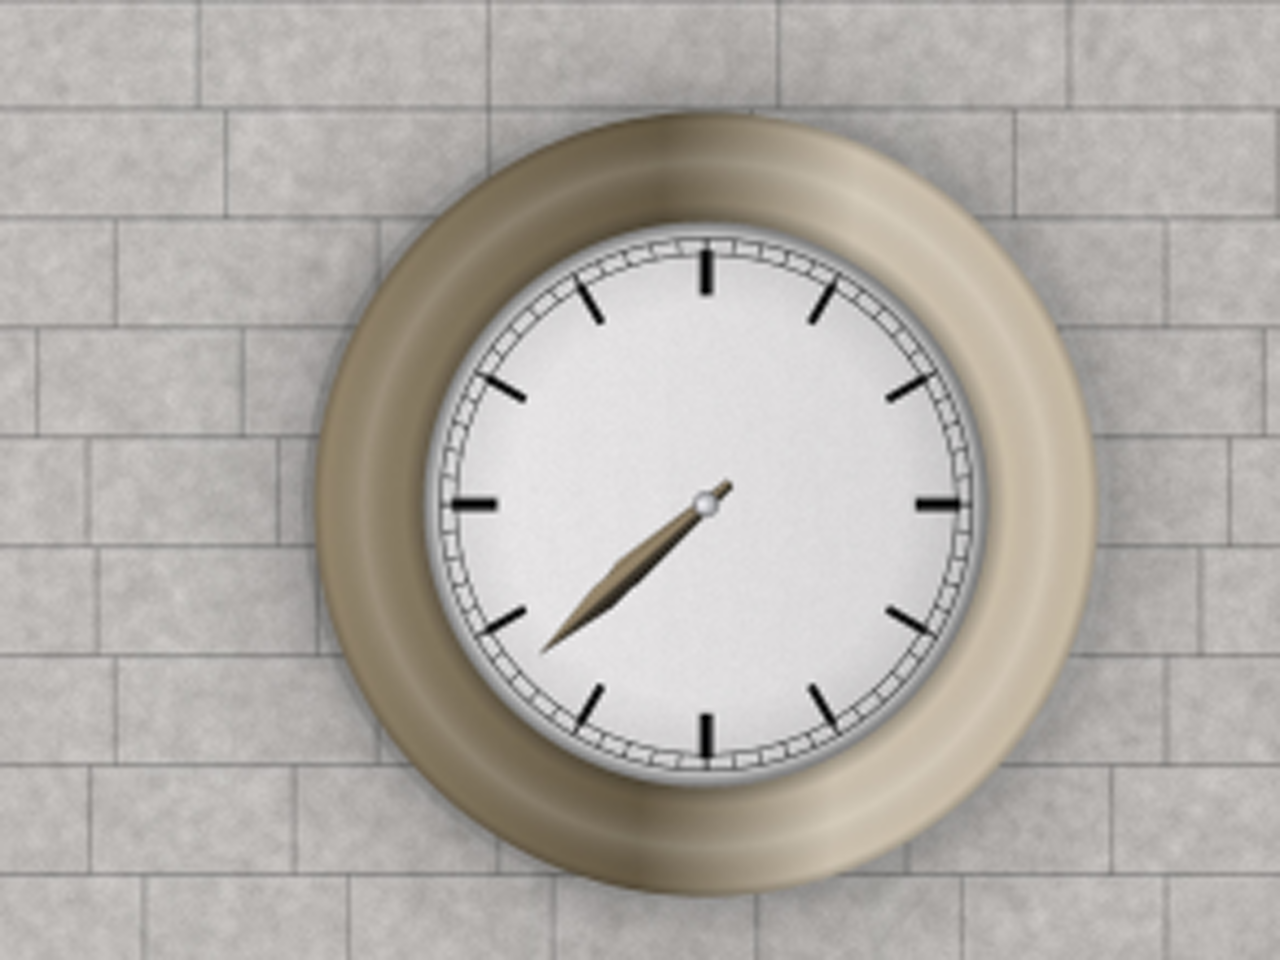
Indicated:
h=7 m=38
